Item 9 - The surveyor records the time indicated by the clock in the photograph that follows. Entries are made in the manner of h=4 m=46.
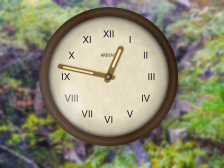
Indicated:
h=12 m=47
